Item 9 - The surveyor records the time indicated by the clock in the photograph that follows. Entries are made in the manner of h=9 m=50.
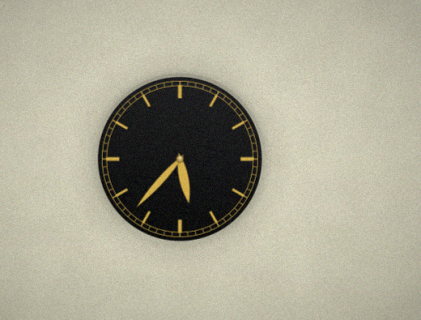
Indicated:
h=5 m=37
